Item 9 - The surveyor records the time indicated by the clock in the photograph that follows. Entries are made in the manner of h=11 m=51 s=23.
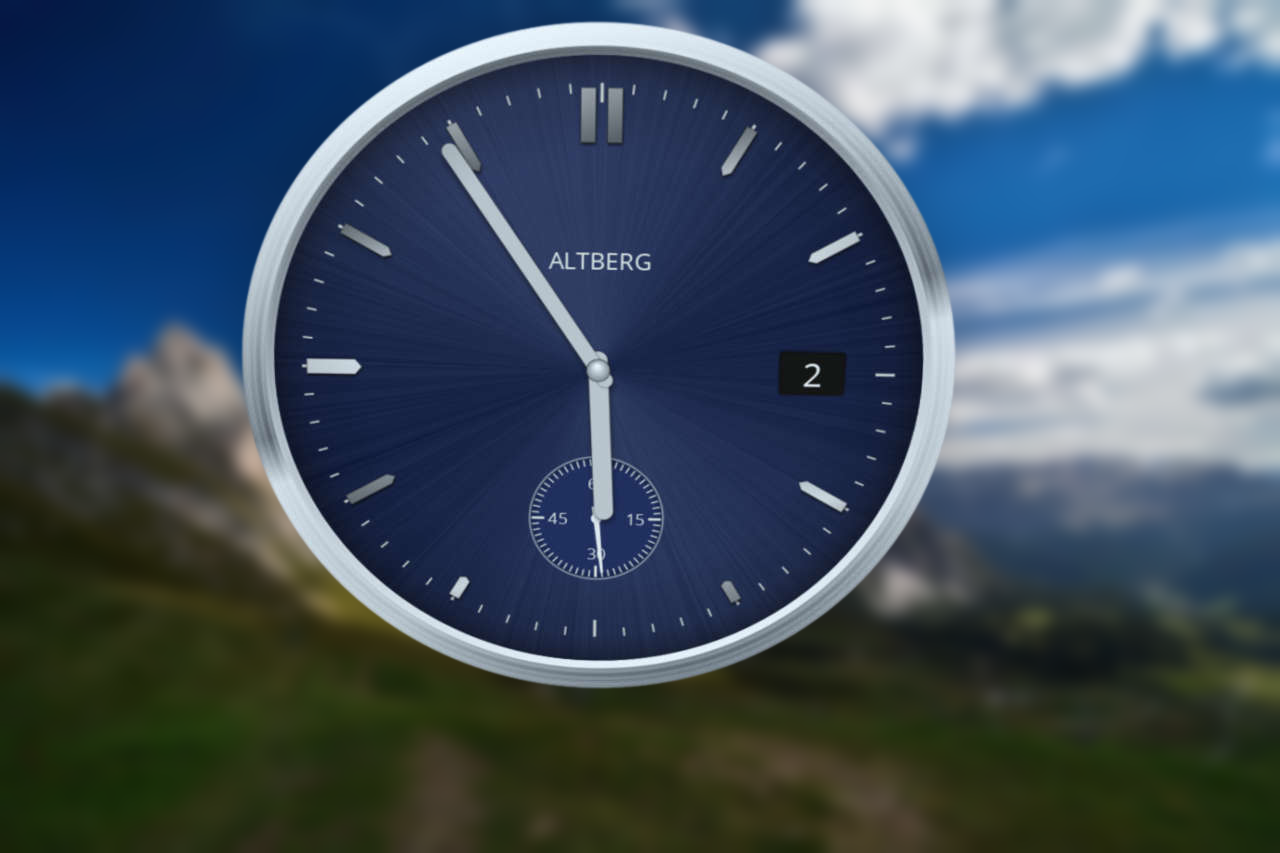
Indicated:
h=5 m=54 s=29
